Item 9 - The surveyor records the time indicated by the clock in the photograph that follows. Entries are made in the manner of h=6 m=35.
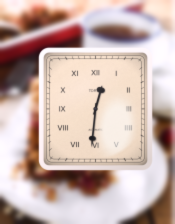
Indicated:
h=12 m=31
